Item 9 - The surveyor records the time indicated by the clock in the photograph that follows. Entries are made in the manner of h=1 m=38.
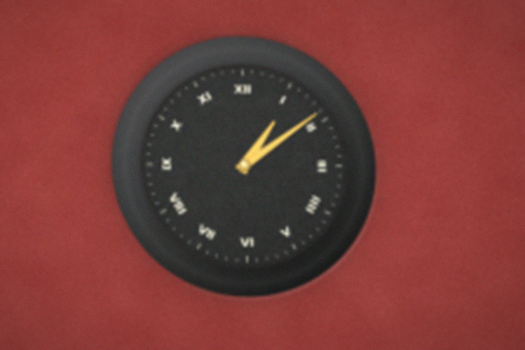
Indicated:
h=1 m=9
